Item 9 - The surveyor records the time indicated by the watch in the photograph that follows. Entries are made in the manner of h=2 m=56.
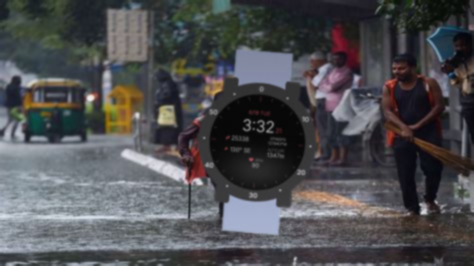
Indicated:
h=3 m=32
